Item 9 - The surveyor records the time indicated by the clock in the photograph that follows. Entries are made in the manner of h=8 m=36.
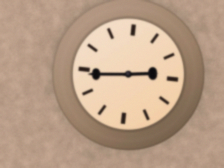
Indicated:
h=2 m=44
